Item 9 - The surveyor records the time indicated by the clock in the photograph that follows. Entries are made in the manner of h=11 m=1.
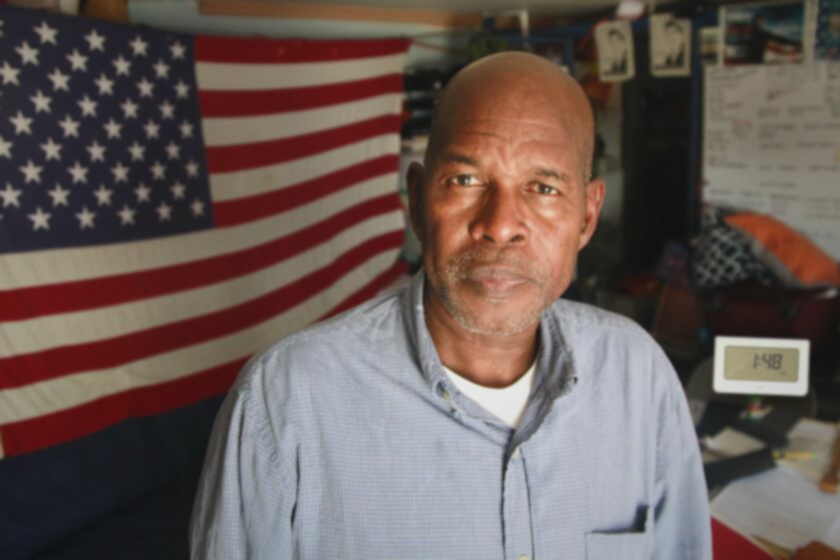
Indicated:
h=1 m=48
